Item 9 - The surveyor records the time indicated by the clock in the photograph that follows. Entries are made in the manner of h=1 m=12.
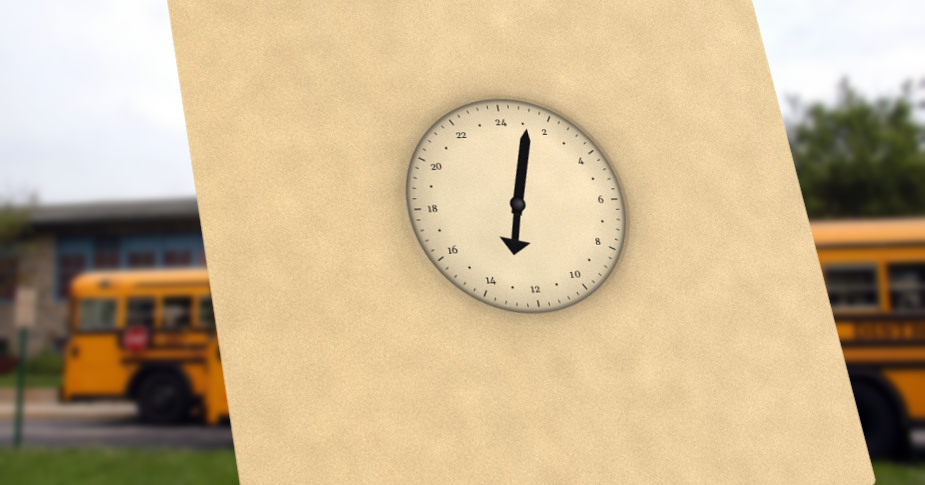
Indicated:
h=13 m=3
